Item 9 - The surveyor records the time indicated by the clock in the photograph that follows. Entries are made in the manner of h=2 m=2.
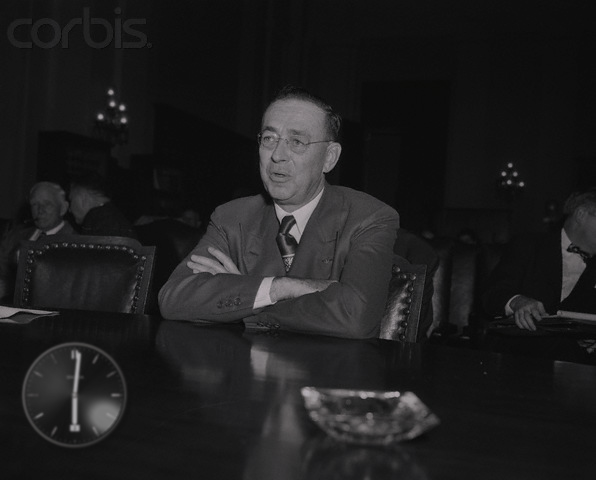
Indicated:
h=6 m=1
